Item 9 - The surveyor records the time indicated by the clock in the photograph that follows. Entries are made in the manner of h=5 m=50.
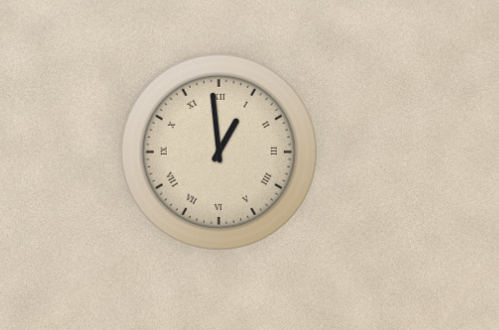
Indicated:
h=12 m=59
